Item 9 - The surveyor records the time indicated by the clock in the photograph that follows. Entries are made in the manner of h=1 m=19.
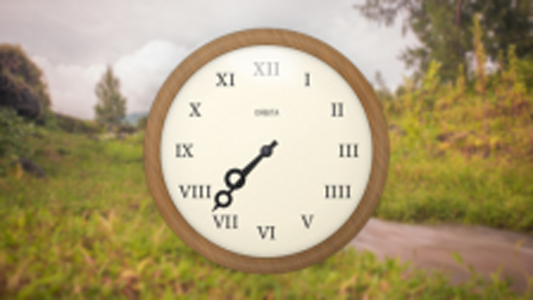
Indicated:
h=7 m=37
